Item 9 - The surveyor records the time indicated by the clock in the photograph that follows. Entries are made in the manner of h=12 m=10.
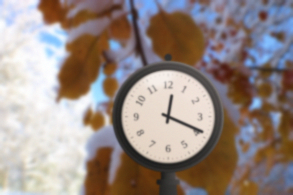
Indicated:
h=12 m=19
